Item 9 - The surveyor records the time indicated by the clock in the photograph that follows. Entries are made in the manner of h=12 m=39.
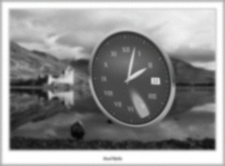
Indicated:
h=2 m=3
